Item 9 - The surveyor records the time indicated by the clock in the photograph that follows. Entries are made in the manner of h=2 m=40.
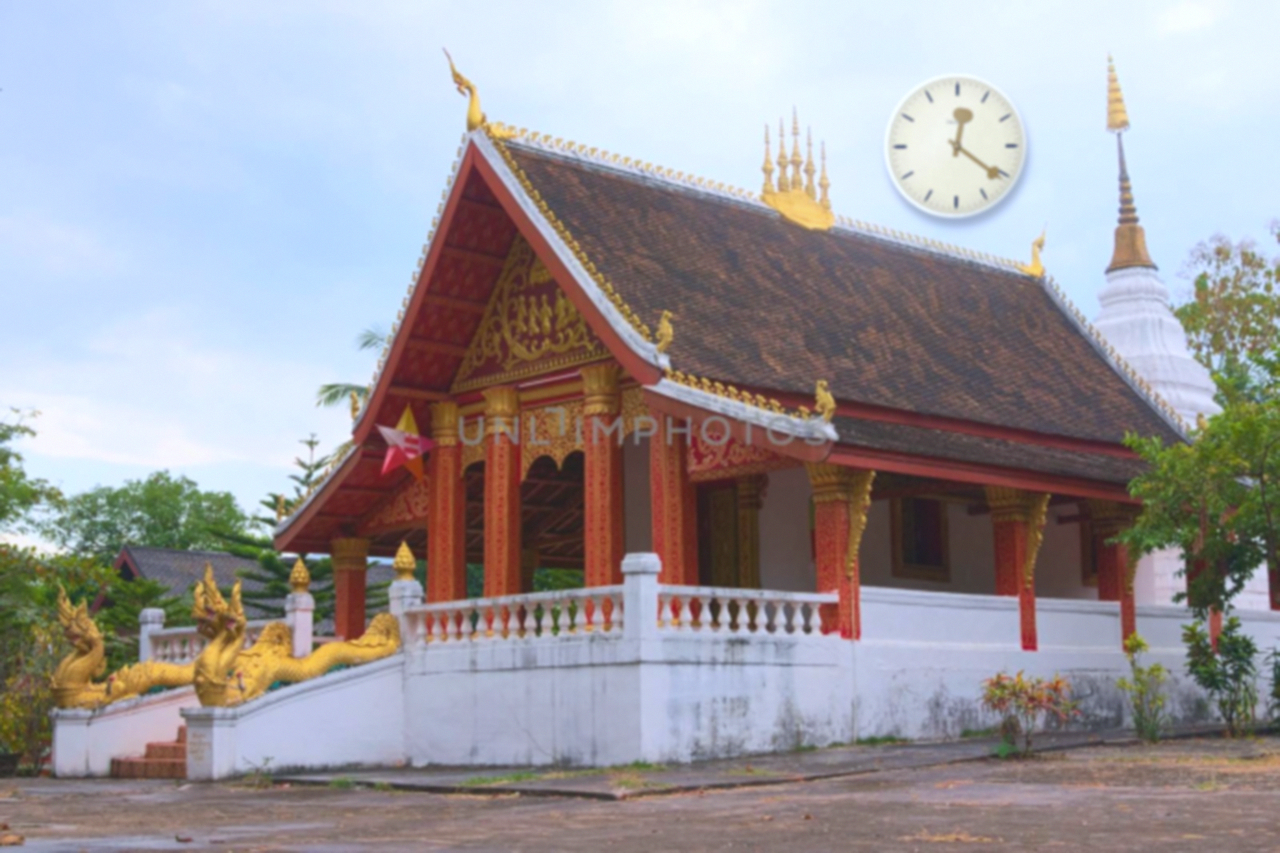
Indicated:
h=12 m=21
